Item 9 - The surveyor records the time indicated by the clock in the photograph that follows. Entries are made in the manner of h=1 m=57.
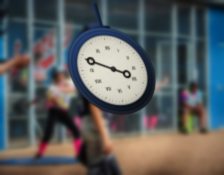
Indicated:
h=3 m=49
